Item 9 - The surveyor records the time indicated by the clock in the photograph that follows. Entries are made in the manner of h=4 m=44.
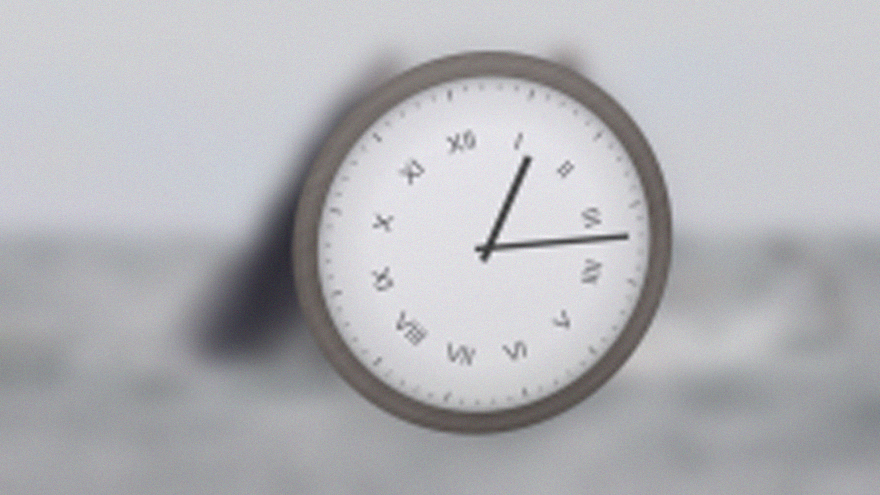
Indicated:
h=1 m=17
